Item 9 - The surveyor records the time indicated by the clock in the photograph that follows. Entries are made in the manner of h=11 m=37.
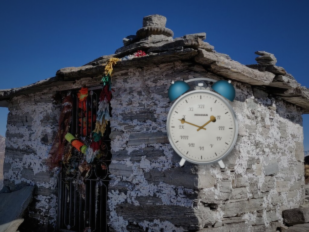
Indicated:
h=1 m=48
